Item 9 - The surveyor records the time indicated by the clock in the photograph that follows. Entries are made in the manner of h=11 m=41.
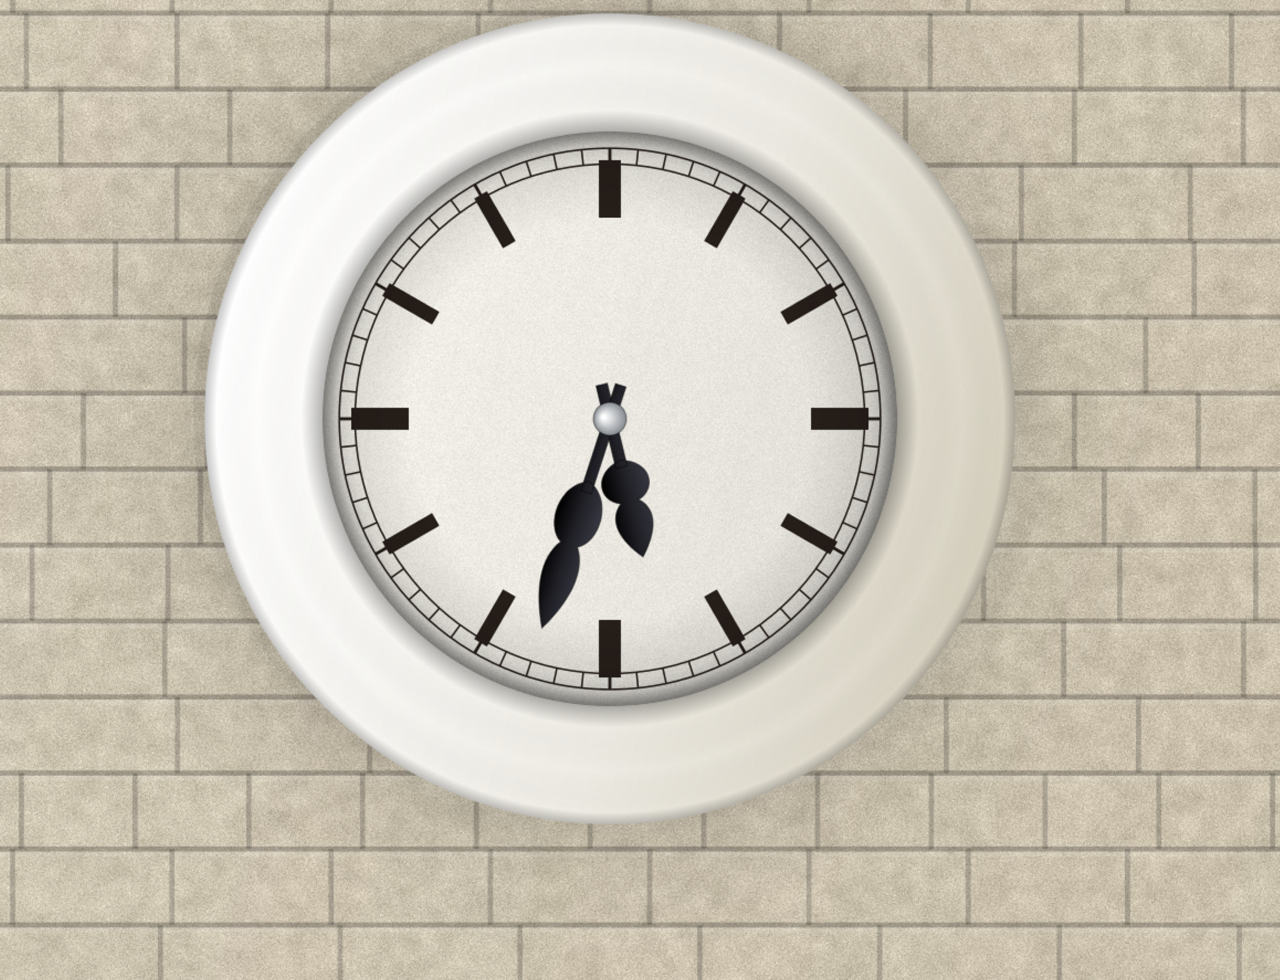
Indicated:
h=5 m=33
